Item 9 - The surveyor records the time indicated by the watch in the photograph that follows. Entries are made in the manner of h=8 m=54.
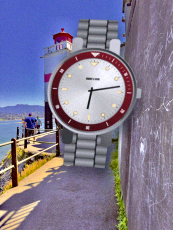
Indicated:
h=6 m=13
